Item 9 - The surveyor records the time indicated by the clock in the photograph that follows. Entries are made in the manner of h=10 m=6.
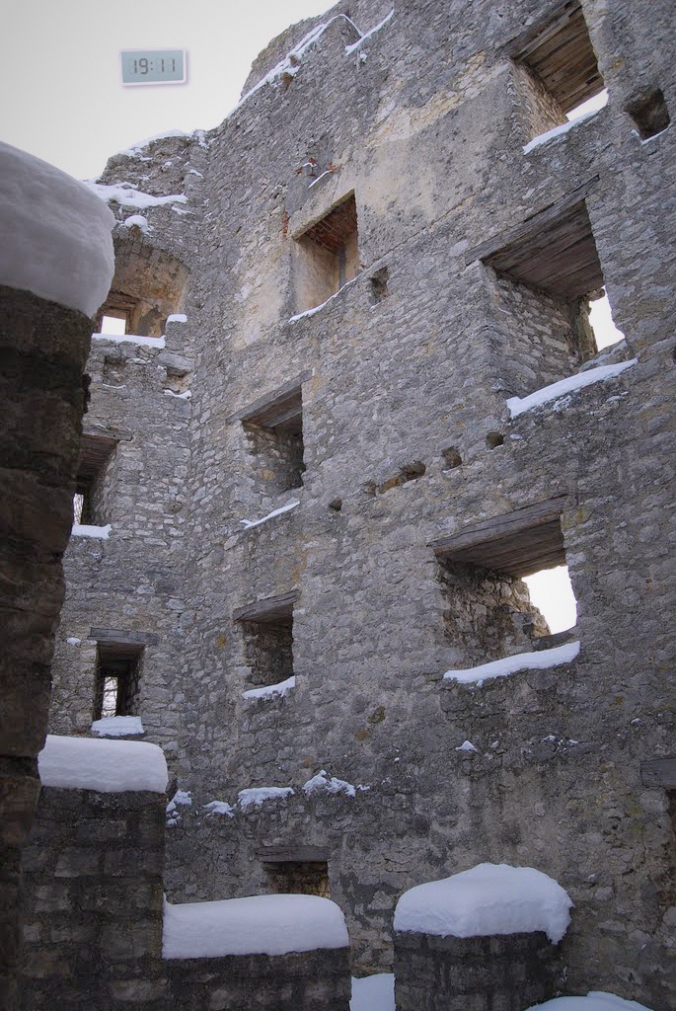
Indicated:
h=19 m=11
